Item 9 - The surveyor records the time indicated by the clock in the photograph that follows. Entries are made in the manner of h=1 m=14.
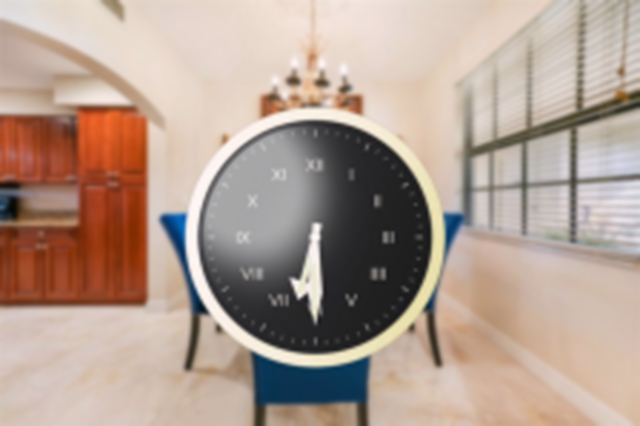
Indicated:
h=6 m=30
